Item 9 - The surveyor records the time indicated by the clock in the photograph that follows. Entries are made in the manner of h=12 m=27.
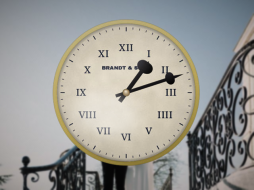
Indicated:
h=1 m=12
